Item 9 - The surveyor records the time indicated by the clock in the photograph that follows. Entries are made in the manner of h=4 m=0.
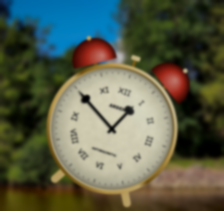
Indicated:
h=12 m=50
